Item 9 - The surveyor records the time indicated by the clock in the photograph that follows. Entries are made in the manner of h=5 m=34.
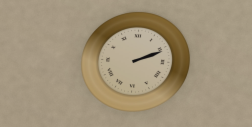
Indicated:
h=2 m=11
